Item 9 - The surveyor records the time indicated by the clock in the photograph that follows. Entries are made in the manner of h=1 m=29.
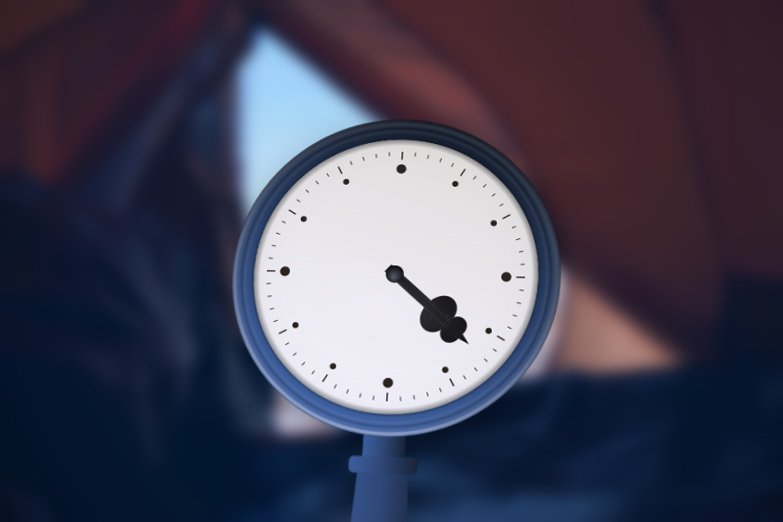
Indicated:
h=4 m=22
